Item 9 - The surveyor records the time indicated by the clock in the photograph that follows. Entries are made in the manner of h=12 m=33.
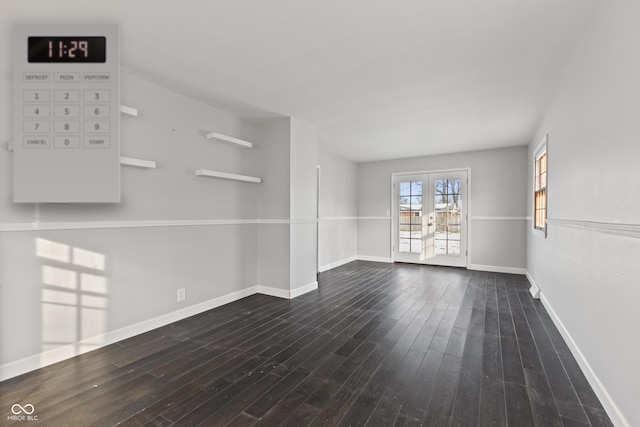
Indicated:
h=11 m=29
